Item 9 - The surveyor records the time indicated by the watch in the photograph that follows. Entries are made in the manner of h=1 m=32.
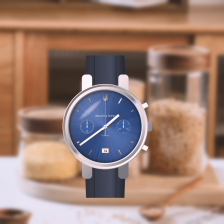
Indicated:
h=1 m=39
